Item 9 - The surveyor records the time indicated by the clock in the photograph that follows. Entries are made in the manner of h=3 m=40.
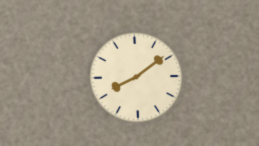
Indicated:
h=8 m=9
